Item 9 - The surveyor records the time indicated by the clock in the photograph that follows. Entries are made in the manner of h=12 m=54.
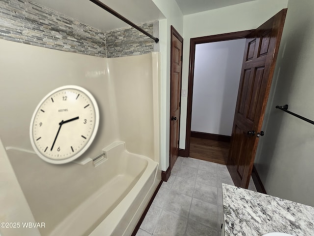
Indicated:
h=2 m=33
